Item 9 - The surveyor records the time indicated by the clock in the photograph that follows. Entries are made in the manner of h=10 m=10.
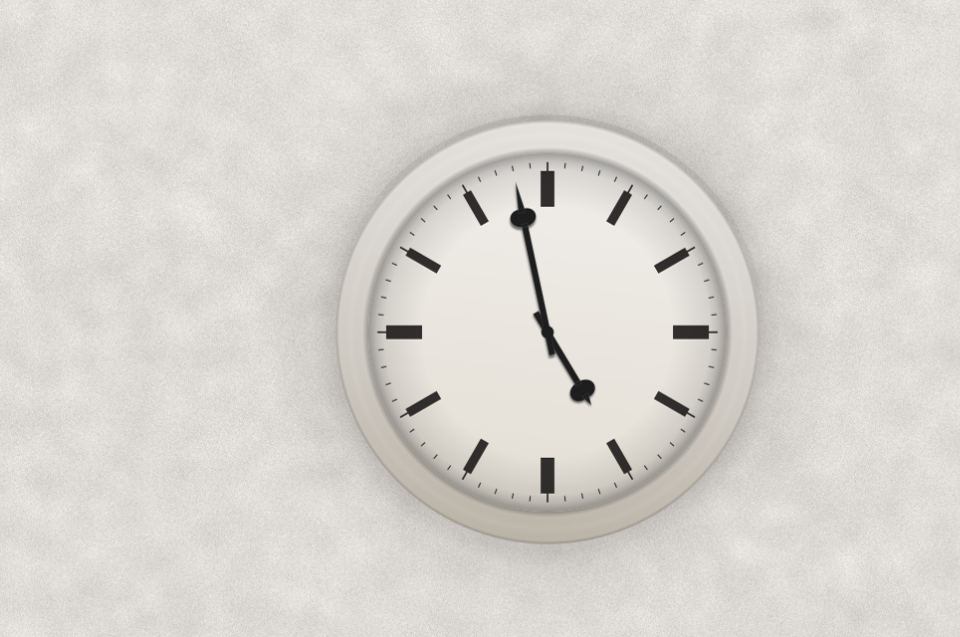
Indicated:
h=4 m=58
